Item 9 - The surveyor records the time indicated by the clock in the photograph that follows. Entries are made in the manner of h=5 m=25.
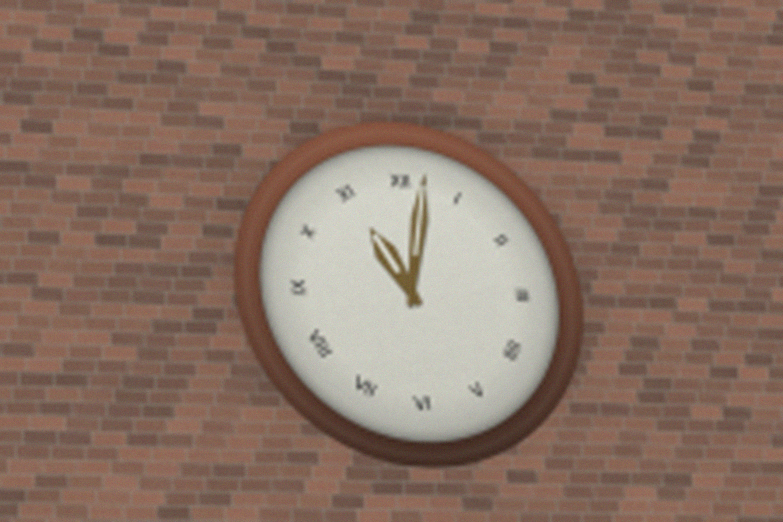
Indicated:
h=11 m=2
